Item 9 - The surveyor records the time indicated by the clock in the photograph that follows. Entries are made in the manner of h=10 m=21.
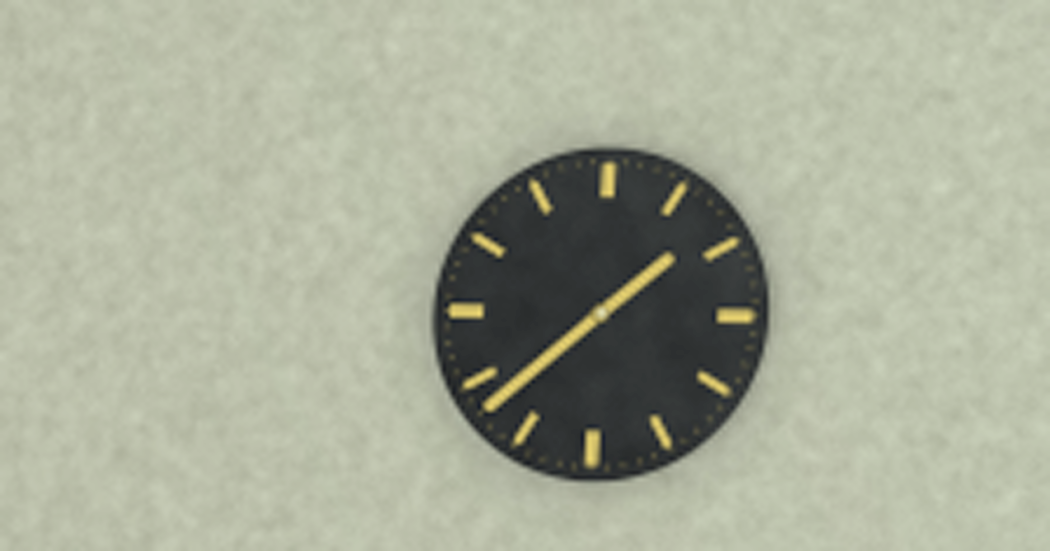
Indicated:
h=1 m=38
